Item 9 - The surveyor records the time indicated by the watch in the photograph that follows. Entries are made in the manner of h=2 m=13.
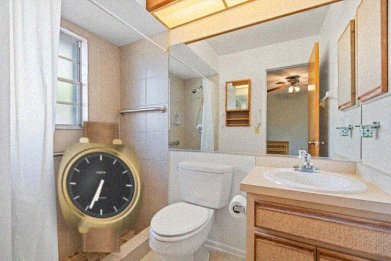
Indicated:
h=6 m=34
